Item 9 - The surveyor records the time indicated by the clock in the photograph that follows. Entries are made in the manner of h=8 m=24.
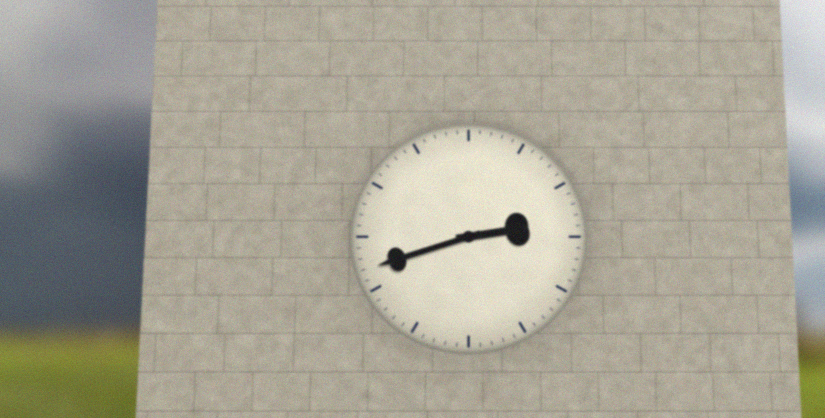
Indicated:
h=2 m=42
